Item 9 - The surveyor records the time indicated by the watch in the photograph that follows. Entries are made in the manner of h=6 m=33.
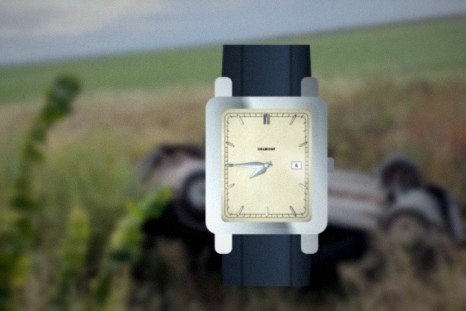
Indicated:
h=7 m=45
